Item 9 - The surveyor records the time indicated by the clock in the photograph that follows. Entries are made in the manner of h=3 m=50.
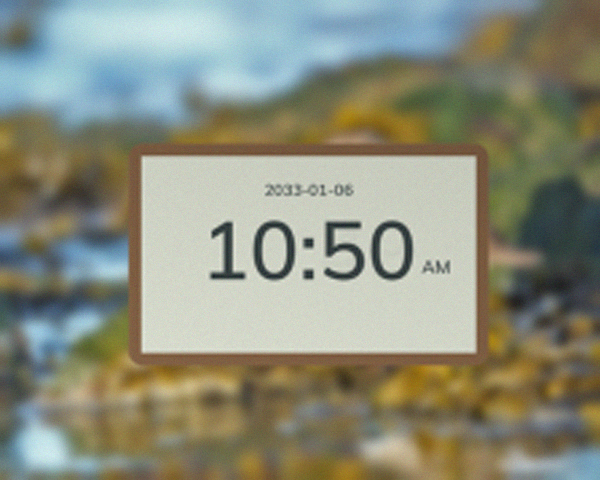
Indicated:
h=10 m=50
